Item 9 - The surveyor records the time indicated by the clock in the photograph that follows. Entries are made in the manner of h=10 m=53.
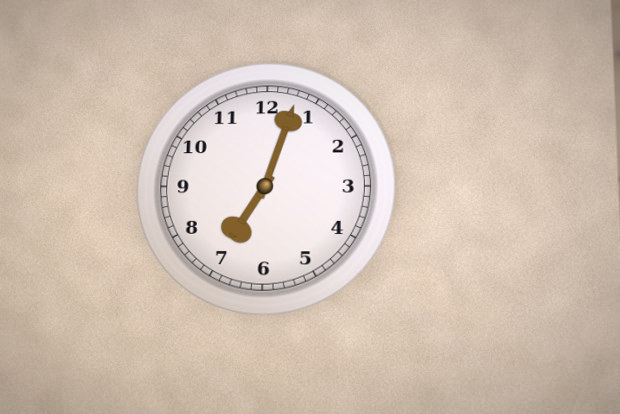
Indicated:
h=7 m=3
